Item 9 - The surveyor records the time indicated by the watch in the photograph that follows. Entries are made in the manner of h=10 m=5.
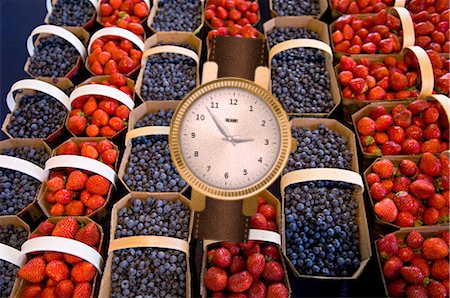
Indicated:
h=2 m=53
